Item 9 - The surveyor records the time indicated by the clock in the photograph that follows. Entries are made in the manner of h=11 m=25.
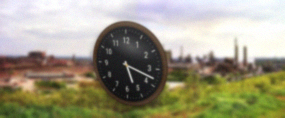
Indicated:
h=5 m=18
